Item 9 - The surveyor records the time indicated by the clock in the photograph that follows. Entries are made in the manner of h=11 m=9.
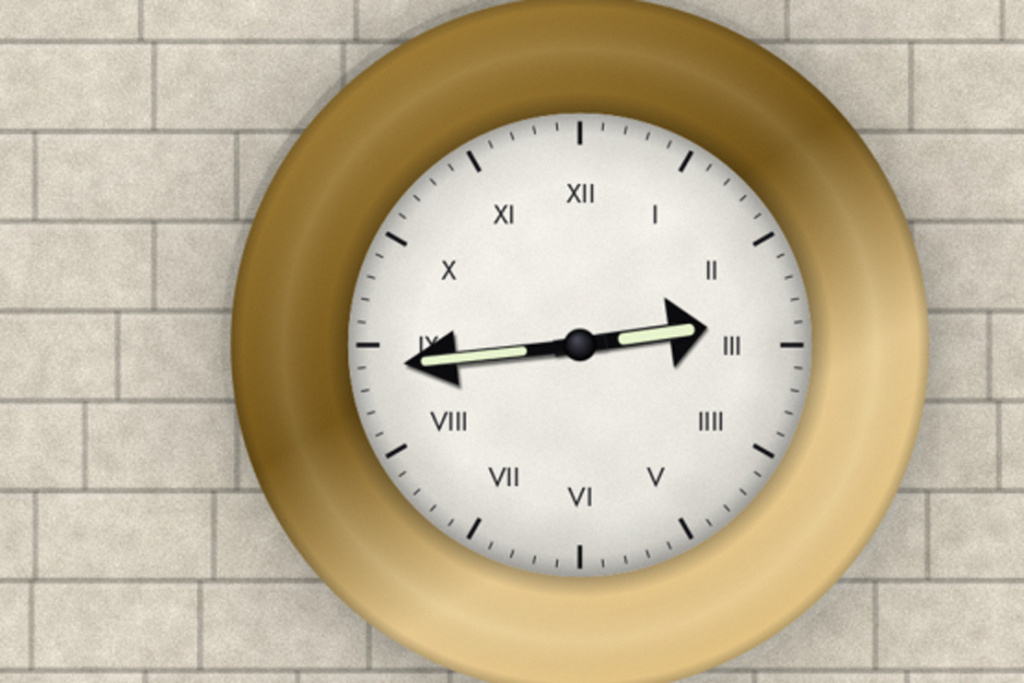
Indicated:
h=2 m=44
